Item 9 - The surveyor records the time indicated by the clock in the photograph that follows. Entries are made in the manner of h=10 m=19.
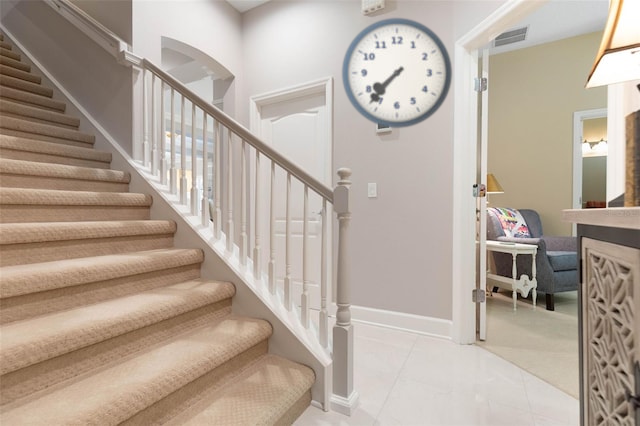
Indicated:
h=7 m=37
